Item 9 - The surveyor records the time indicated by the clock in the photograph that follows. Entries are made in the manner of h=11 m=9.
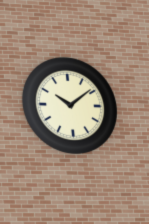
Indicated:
h=10 m=9
